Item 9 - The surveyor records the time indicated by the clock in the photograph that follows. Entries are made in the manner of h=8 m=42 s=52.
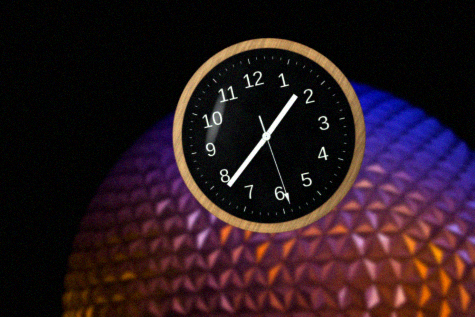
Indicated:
h=1 m=38 s=29
